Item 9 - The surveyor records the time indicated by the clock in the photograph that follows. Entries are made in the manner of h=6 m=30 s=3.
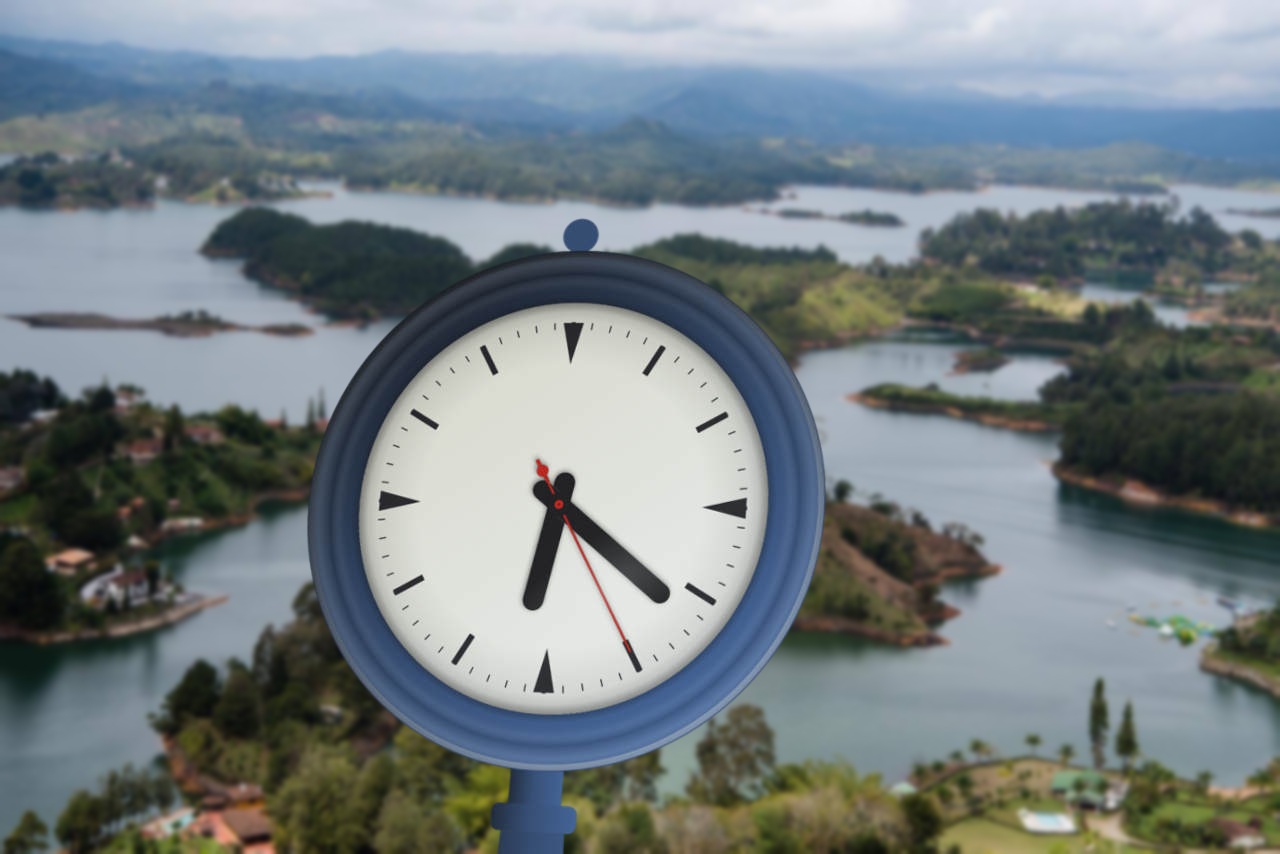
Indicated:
h=6 m=21 s=25
